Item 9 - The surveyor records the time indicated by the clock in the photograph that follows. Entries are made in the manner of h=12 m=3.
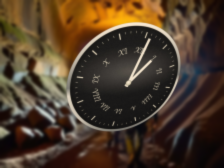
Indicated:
h=1 m=1
